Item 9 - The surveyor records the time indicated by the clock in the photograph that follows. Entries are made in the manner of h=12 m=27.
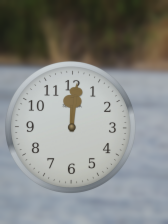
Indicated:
h=12 m=1
